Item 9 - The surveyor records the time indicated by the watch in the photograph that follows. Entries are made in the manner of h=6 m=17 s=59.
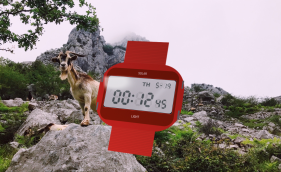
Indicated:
h=0 m=12 s=45
